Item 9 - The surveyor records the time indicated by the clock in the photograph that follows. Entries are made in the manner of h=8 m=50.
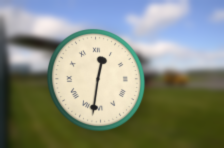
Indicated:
h=12 m=32
